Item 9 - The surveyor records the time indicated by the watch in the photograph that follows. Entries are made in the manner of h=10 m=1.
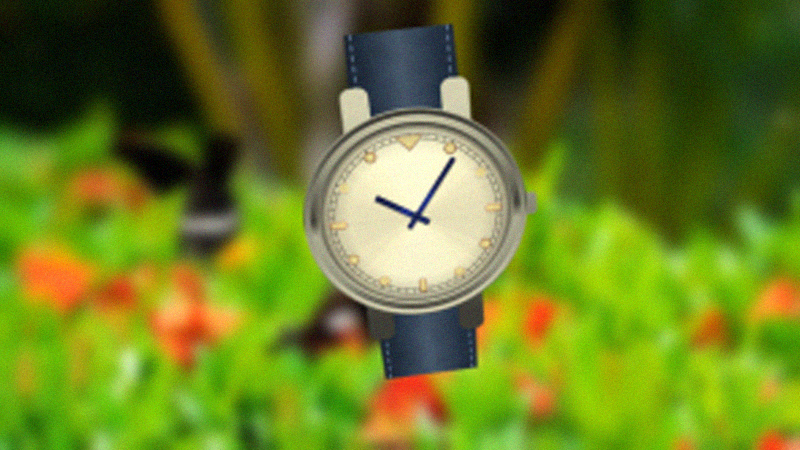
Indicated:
h=10 m=6
